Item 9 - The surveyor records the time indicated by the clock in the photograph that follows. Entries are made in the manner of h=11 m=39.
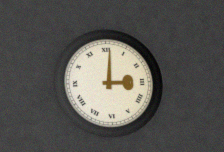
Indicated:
h=3 m=1
